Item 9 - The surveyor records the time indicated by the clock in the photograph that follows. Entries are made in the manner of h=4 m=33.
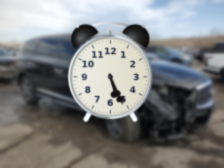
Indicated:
h=5 m=26
